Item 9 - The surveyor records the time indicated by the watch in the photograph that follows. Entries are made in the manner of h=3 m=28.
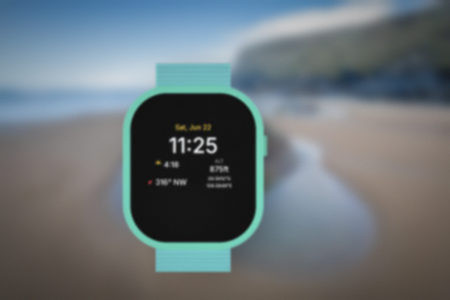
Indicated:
h=11 m=25
